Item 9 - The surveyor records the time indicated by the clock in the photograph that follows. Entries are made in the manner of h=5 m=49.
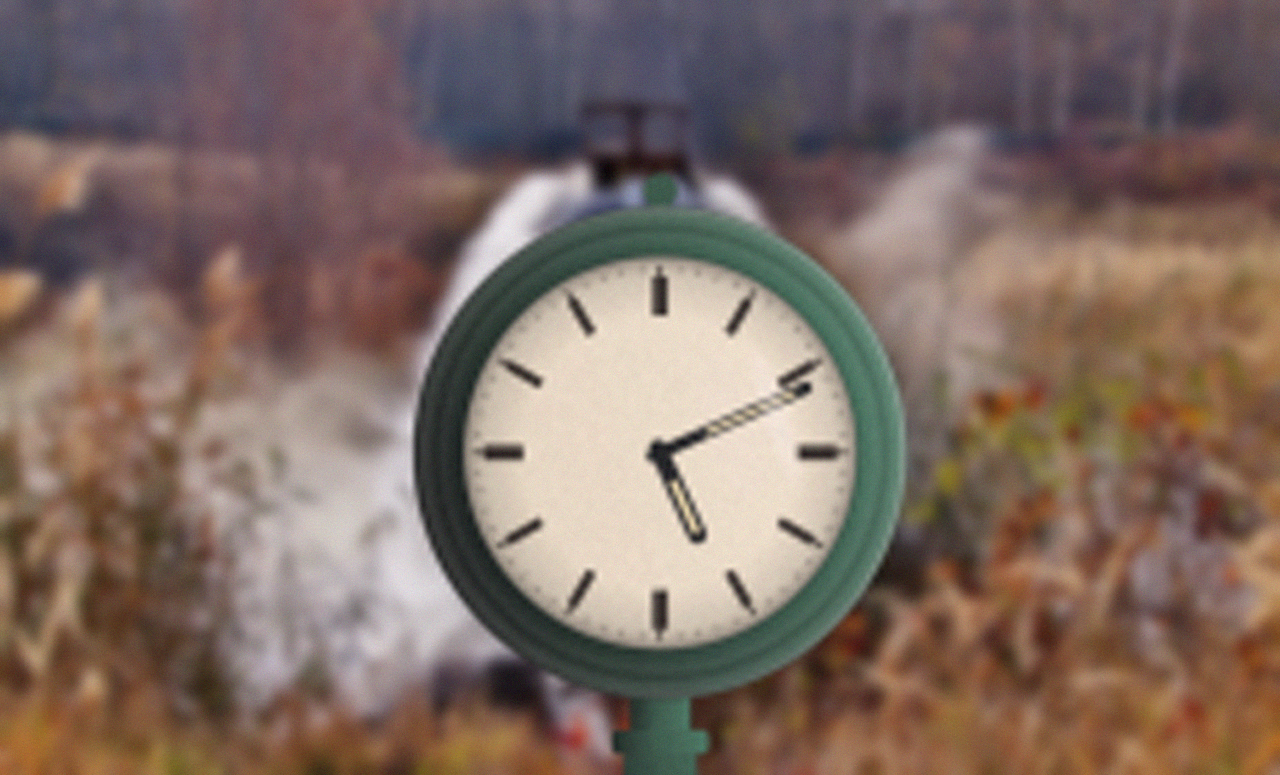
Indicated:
h=5 m=11
